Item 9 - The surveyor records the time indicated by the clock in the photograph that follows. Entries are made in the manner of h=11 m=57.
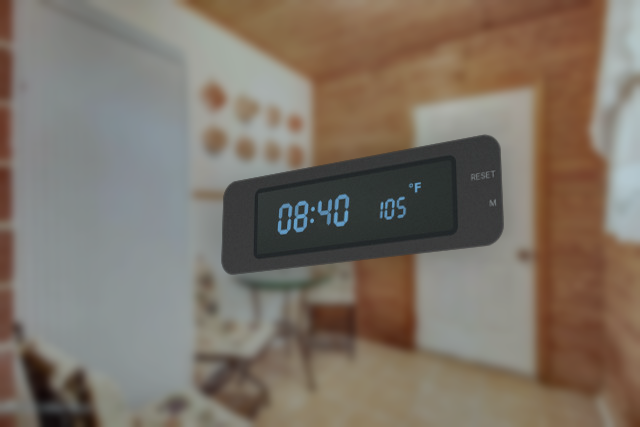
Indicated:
h=8 m=40
